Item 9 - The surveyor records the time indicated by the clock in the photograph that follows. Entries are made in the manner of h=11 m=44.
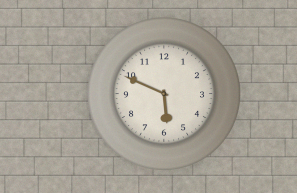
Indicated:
h=5 m=49
